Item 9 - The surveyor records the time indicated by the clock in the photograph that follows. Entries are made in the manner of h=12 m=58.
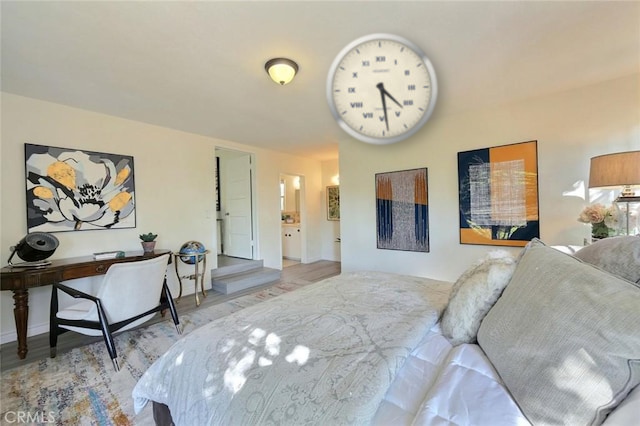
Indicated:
h=4 m=29
